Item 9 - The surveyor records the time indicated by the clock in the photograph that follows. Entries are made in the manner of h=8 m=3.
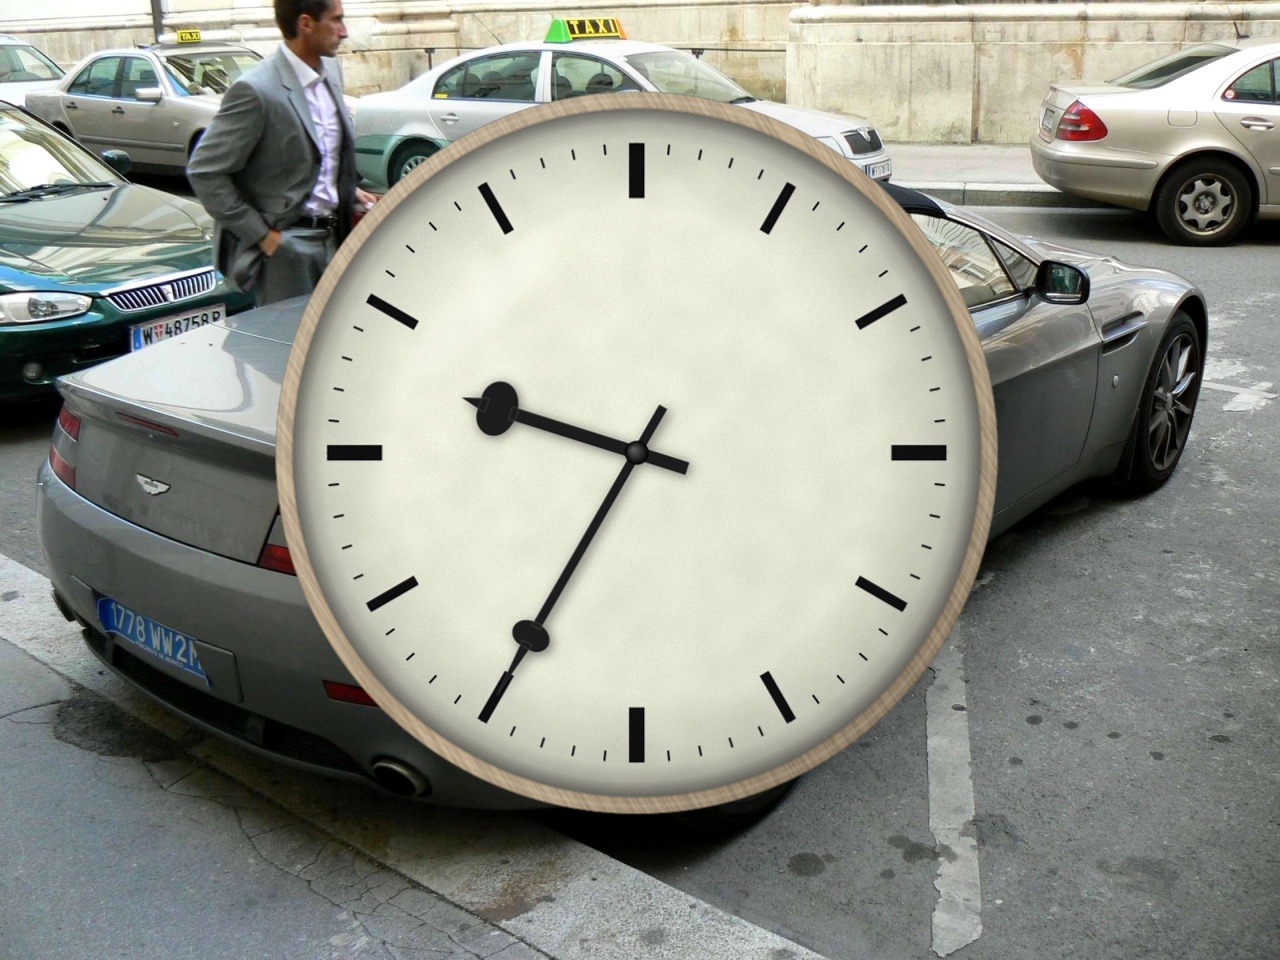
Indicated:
h=9 m=35
